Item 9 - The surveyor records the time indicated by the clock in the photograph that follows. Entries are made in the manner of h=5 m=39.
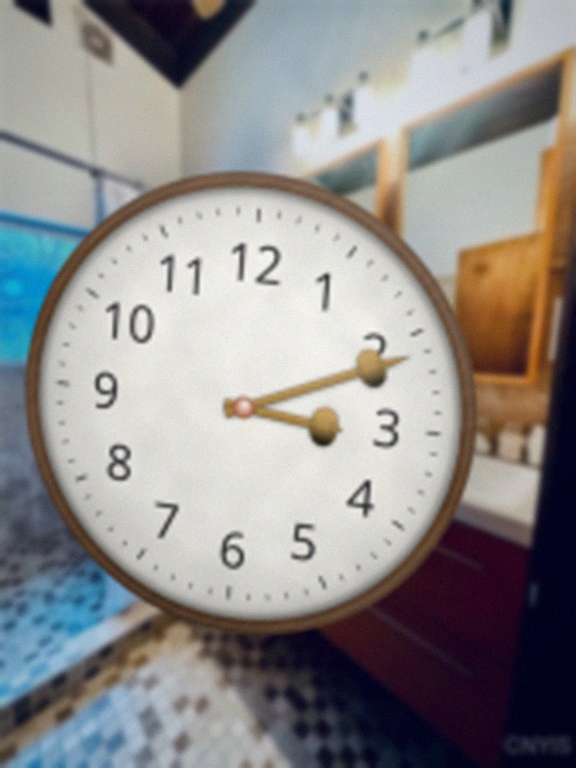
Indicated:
h=3 m=11
